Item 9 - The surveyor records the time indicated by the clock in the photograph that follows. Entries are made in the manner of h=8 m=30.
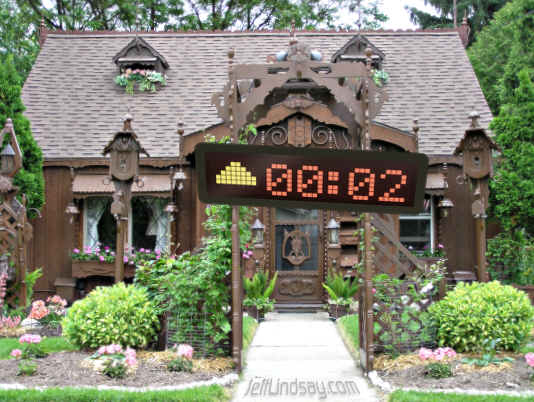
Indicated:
h=0 m=2
